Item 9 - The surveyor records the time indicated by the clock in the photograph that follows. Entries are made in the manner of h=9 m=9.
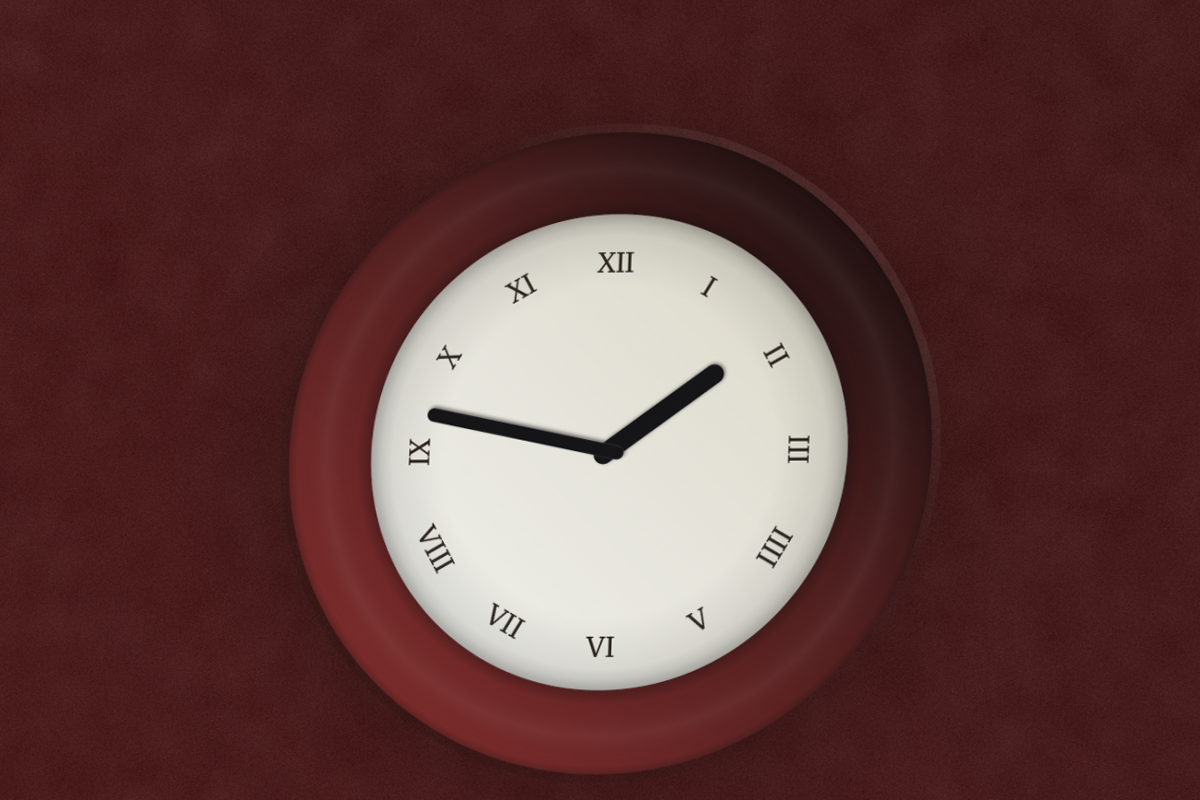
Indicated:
h=1 m=47
